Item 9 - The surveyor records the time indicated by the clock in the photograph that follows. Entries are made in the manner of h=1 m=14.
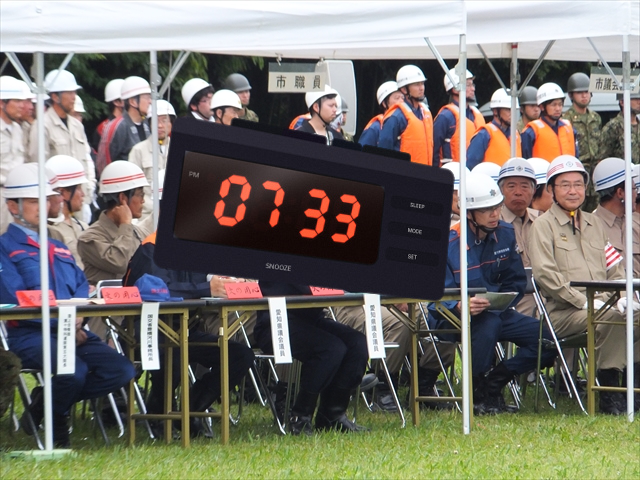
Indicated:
h=7 m=33
